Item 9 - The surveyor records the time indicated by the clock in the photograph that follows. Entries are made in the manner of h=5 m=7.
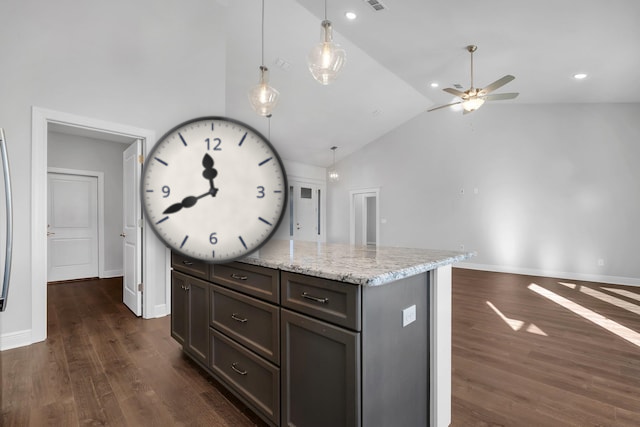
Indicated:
h=11 m=41
